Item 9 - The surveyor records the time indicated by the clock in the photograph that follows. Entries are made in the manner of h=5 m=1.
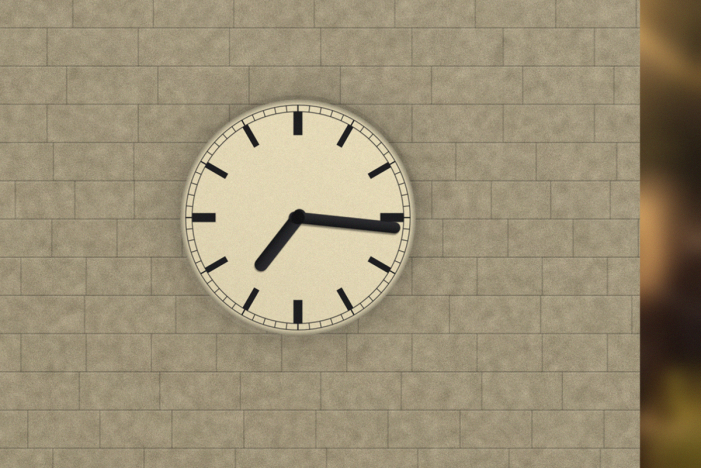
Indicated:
h=7 m=16
